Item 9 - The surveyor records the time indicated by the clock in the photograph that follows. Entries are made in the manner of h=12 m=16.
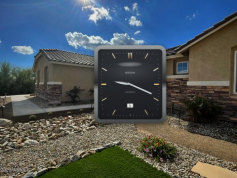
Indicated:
h=9 m=19
